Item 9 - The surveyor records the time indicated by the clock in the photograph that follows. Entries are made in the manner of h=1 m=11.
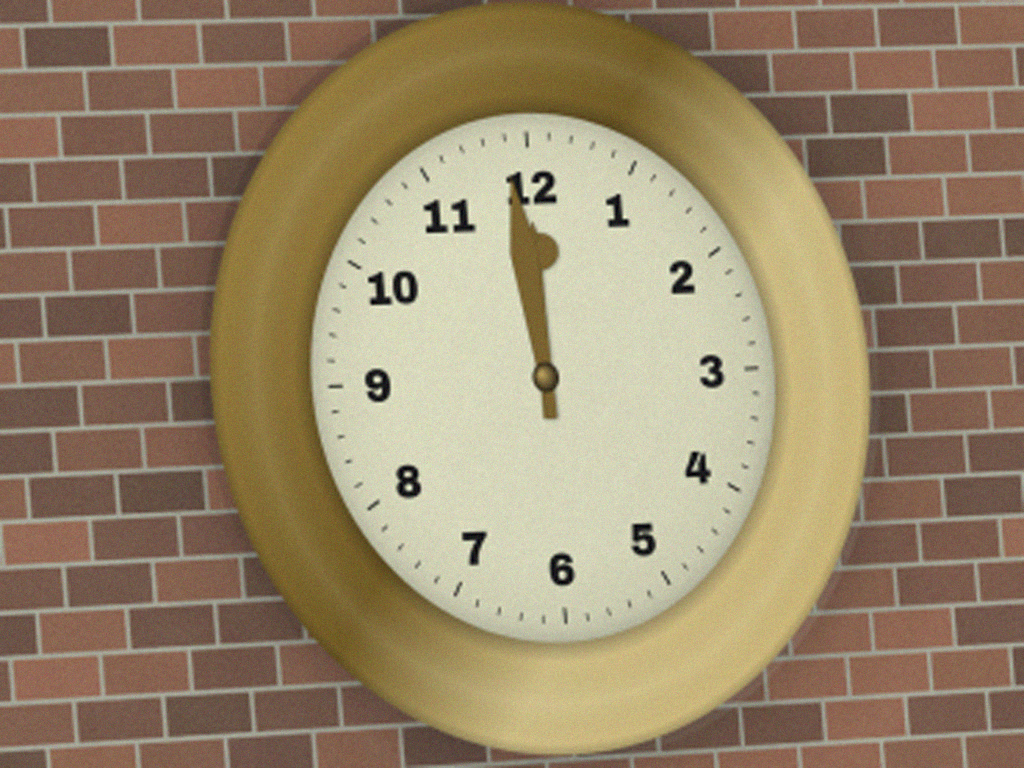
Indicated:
h=11 m=59
